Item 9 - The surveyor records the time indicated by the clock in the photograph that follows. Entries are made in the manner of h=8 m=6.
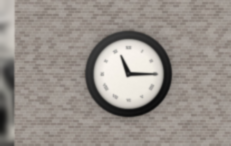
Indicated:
h=11 m=15
